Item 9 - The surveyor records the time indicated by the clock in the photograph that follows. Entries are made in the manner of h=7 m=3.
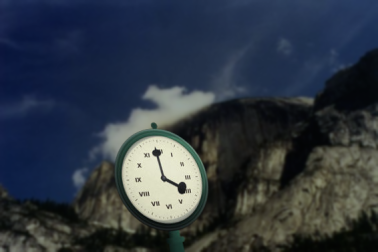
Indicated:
h=3 m=59
